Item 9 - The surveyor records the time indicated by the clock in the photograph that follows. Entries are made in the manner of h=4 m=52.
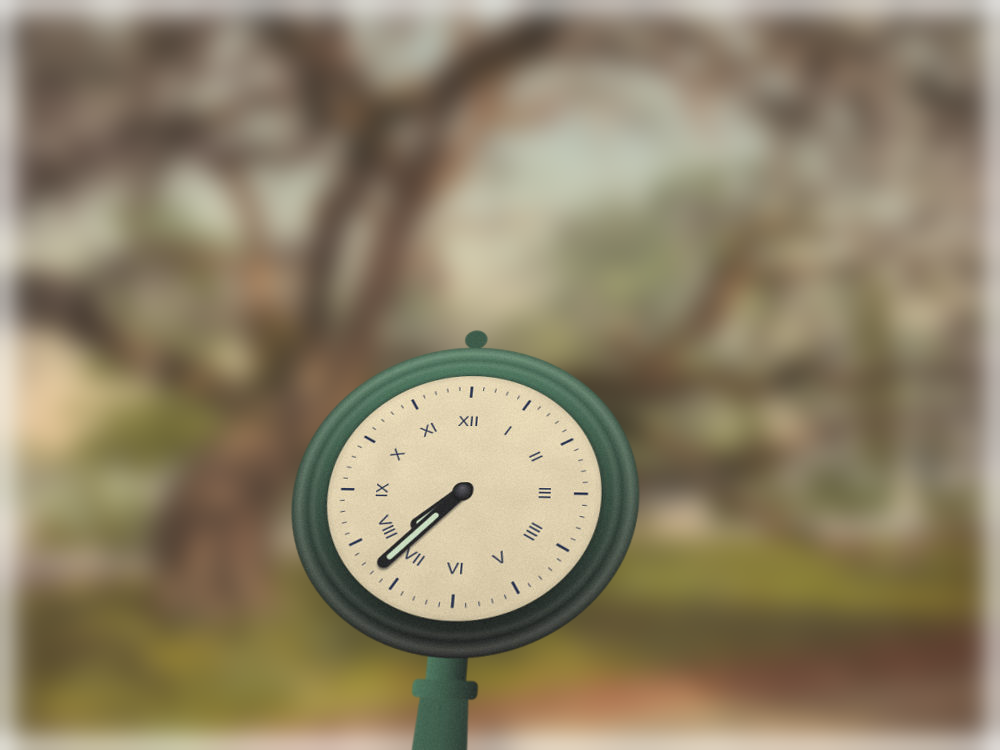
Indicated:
h=7 m=37
